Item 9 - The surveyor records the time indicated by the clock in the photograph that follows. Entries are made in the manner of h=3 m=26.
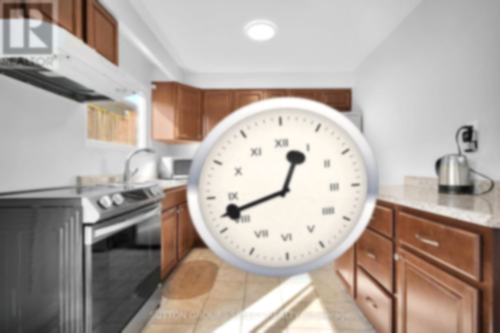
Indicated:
h=12 m=42
